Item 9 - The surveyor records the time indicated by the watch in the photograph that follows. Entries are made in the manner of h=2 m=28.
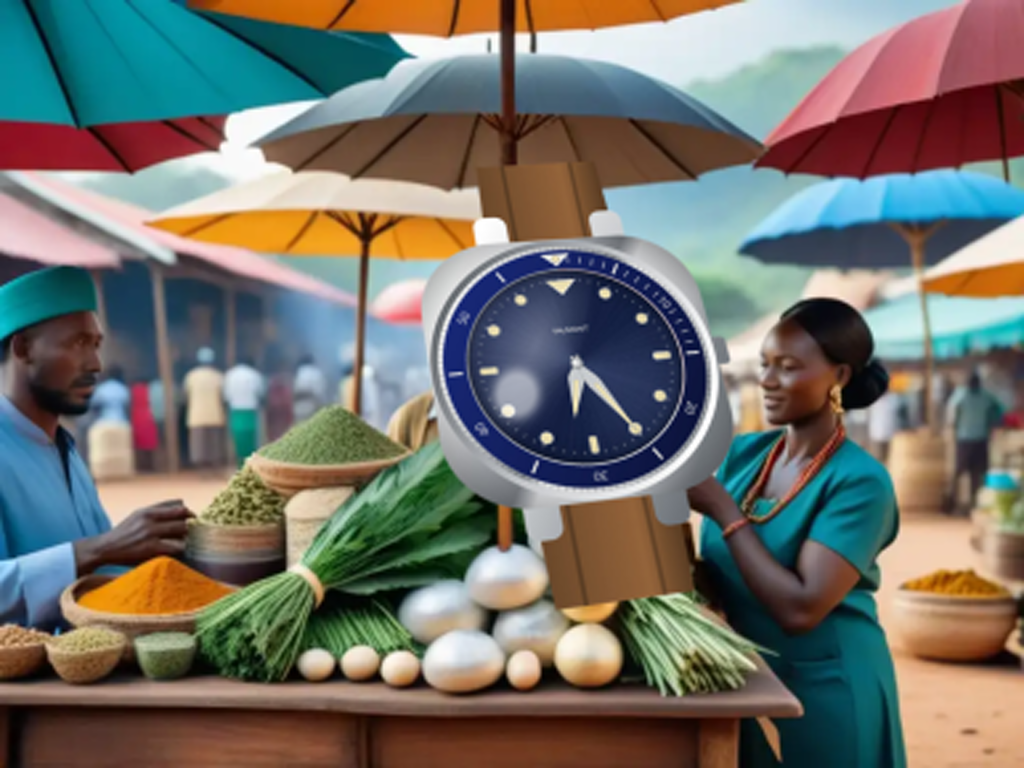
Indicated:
h=6 m=25
